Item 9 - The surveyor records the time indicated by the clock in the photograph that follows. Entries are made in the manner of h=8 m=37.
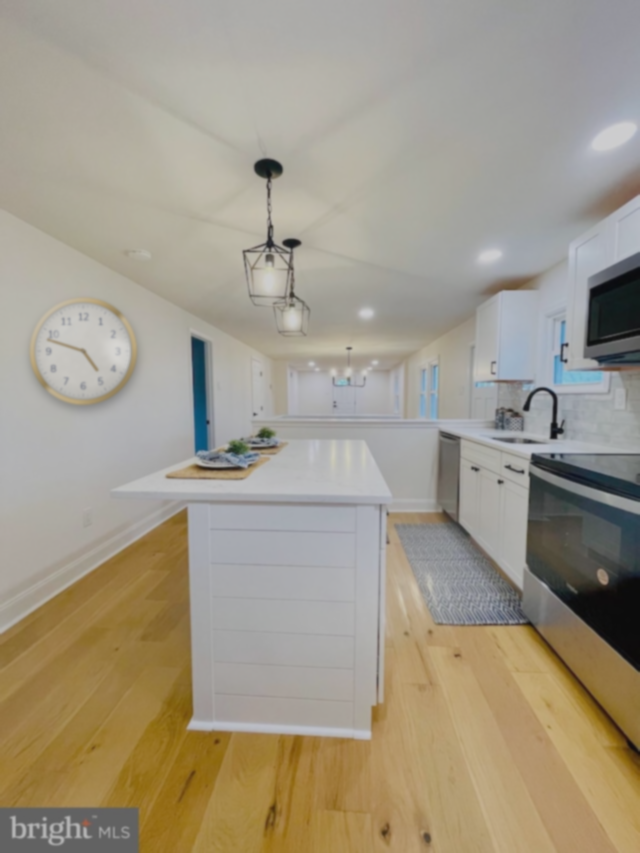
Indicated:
h=4 m=48
